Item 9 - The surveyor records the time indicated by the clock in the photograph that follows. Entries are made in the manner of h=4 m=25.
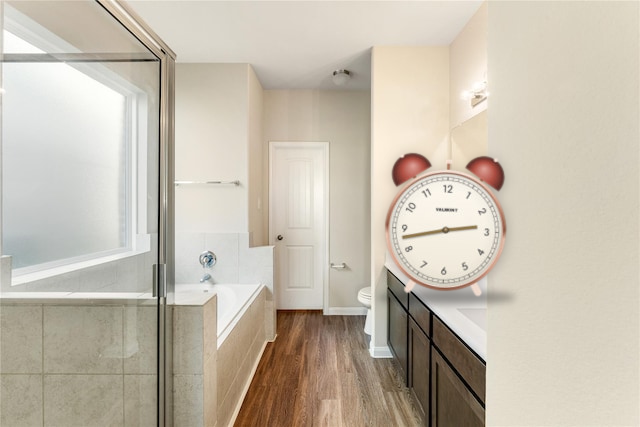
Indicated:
h=2 m=43
